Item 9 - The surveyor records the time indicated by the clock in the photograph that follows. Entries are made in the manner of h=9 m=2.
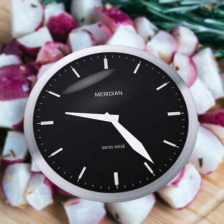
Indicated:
h=9 m=24
